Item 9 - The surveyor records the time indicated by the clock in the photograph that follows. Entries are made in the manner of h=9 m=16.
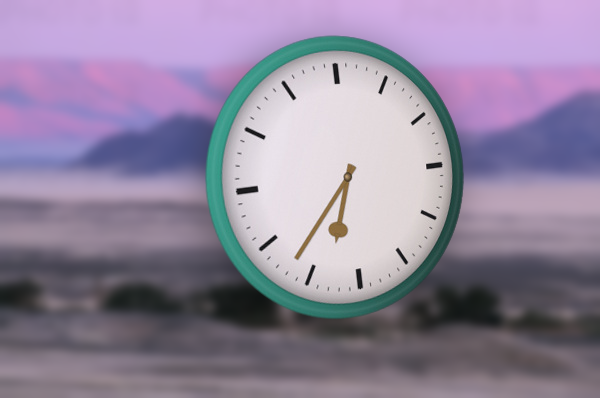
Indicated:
h=6 m=37
